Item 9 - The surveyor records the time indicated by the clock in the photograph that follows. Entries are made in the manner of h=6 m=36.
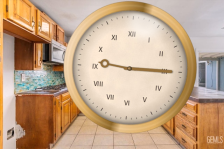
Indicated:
h=9 m=15
